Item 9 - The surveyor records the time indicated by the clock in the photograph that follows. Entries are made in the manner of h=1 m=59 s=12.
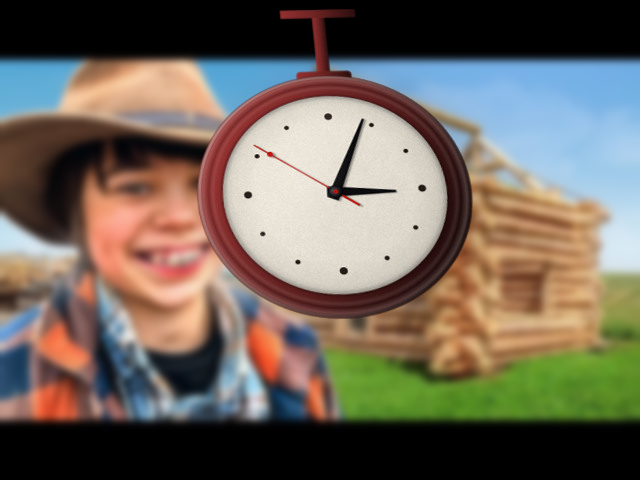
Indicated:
h=3 m=3 s=51
